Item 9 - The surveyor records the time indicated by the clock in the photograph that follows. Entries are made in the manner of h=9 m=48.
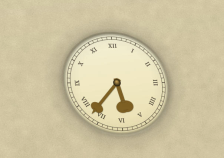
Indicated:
h=5 m=37
